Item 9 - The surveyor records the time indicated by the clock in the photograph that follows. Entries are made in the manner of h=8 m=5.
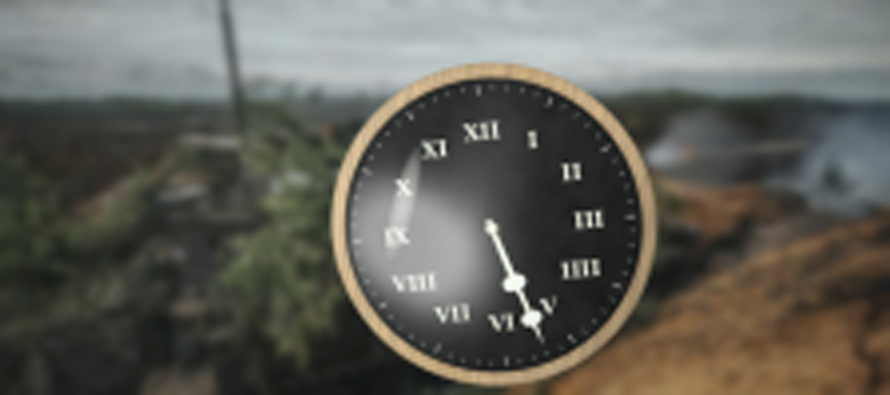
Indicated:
h=5 m=27
